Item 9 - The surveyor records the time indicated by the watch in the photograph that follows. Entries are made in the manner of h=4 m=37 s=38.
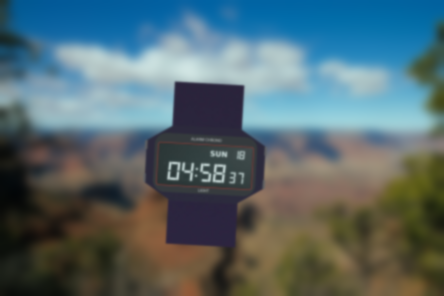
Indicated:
h=4 m=58 s=37
